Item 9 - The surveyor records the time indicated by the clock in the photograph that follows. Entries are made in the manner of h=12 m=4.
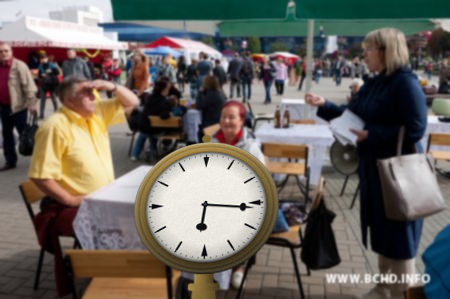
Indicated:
h=6 m=16
